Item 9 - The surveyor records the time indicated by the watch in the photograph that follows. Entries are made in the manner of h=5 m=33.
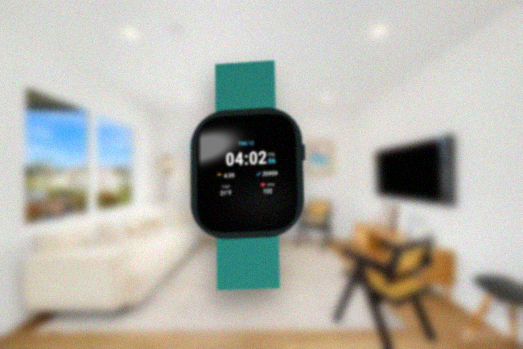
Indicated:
h=4 m=2
